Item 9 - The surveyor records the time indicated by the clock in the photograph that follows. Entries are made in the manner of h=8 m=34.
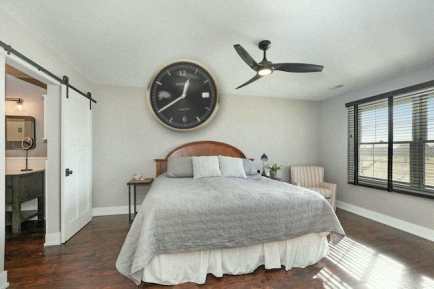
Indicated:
h=12 m=40
